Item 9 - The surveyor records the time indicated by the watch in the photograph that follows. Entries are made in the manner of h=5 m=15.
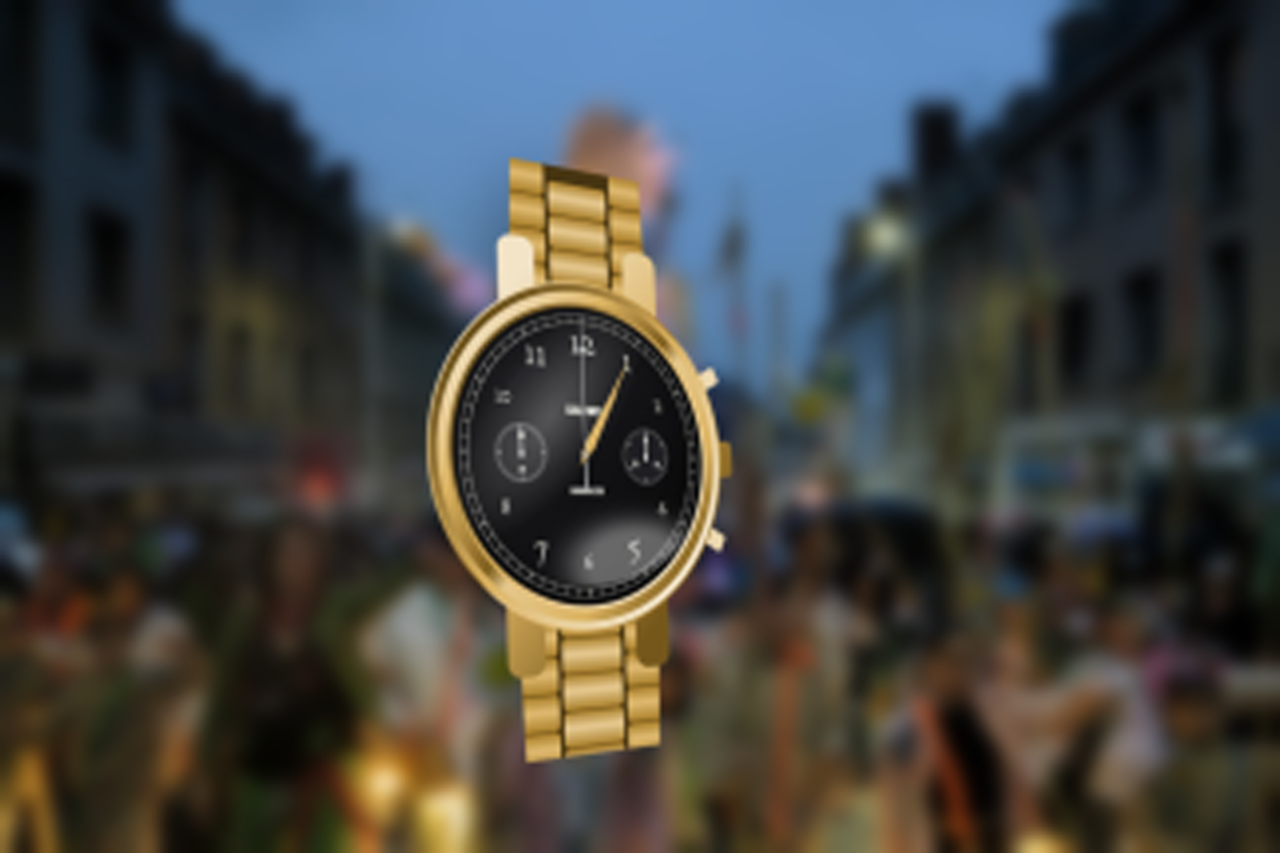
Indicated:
h=1 m=5
